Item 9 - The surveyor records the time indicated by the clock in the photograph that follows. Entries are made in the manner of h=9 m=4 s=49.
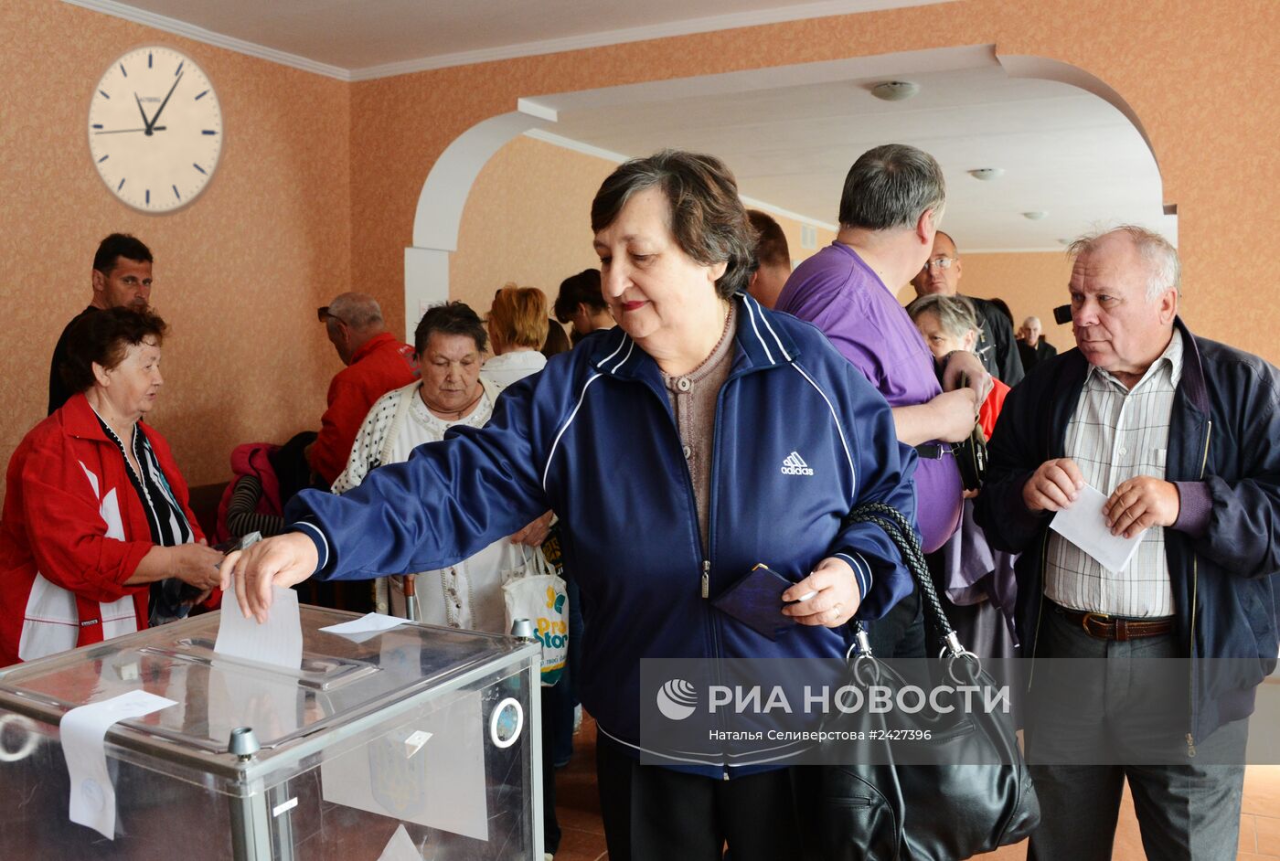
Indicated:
h=11 m=5 s=44
